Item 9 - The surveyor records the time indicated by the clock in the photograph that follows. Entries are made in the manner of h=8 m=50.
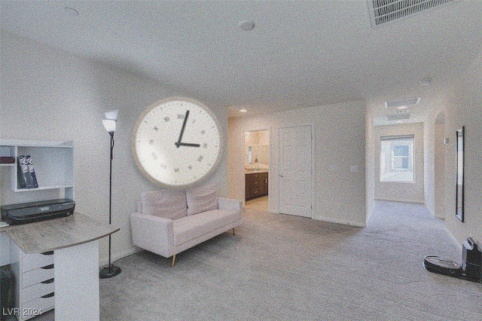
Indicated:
h=3 m=2
